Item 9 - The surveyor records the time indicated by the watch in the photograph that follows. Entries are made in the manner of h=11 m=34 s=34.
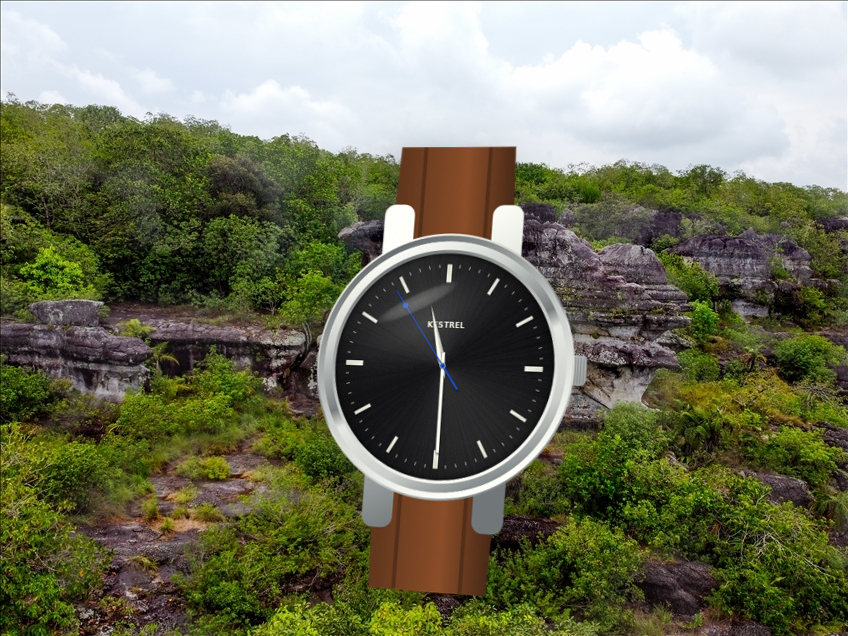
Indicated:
h=11 m=29 s=54
